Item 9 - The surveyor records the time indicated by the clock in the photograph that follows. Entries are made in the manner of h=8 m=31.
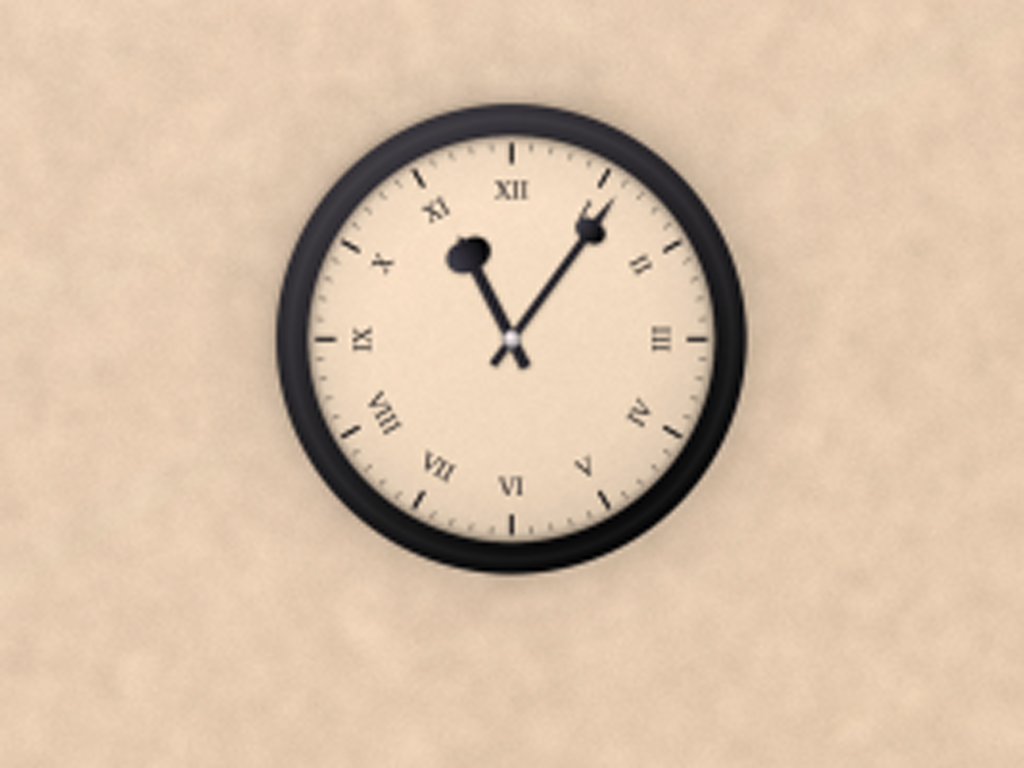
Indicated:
h=11 m=6
